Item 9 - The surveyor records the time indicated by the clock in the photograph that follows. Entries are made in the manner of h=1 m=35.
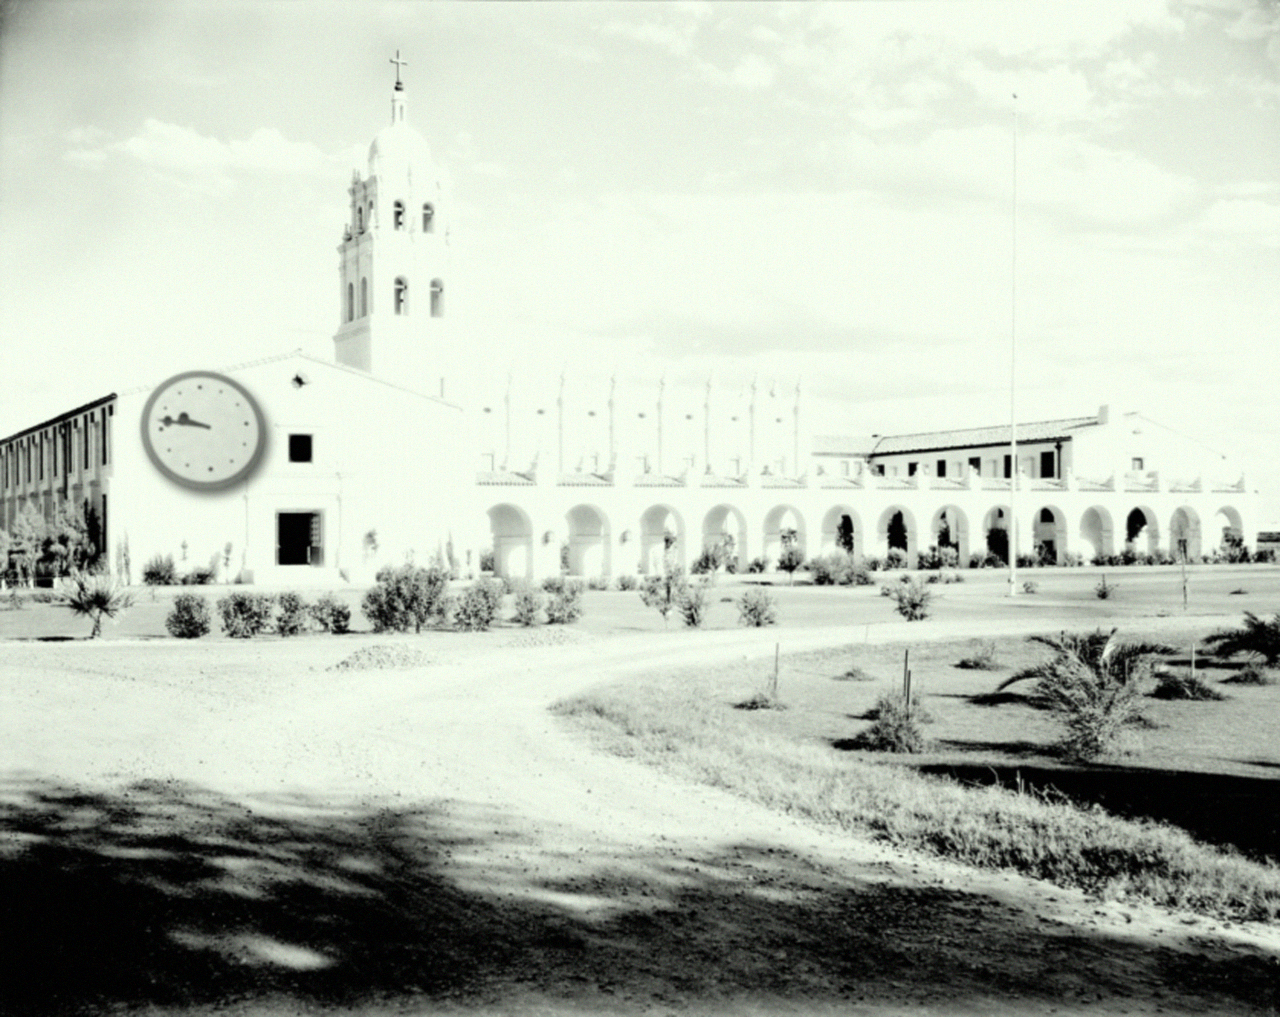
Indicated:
h=9 m=47
